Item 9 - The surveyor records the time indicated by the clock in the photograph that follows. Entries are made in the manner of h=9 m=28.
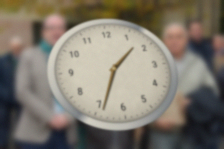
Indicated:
h=1 m=34
